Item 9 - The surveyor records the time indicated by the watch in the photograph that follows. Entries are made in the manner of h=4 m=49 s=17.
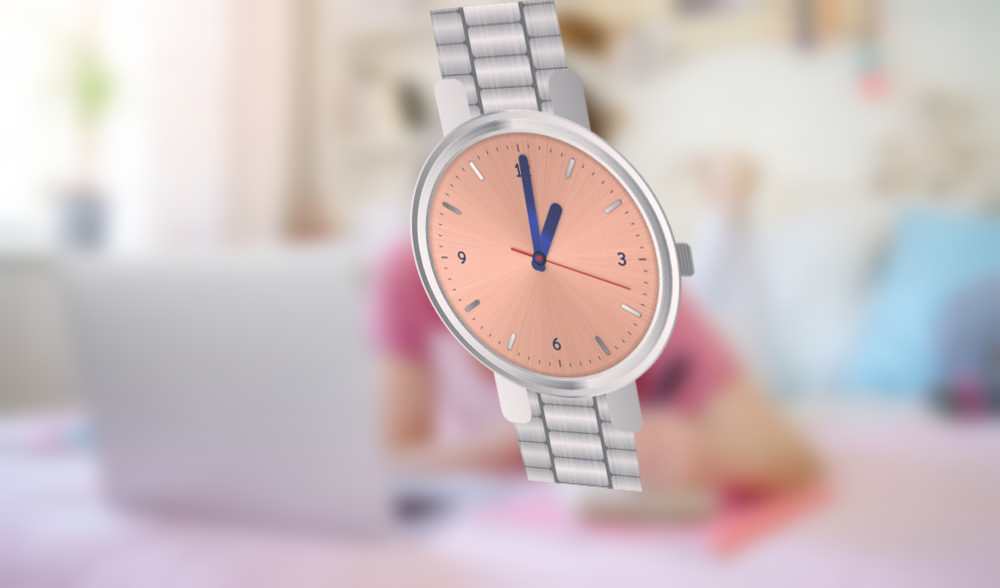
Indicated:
h=1 m=0 s=18
